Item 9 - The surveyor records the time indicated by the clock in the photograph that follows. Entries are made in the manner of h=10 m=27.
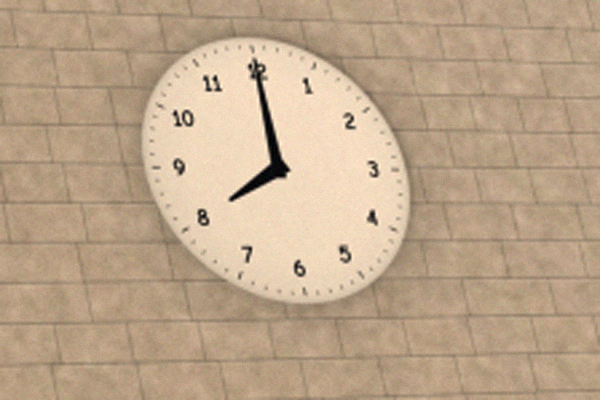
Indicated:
h=8 m=0
